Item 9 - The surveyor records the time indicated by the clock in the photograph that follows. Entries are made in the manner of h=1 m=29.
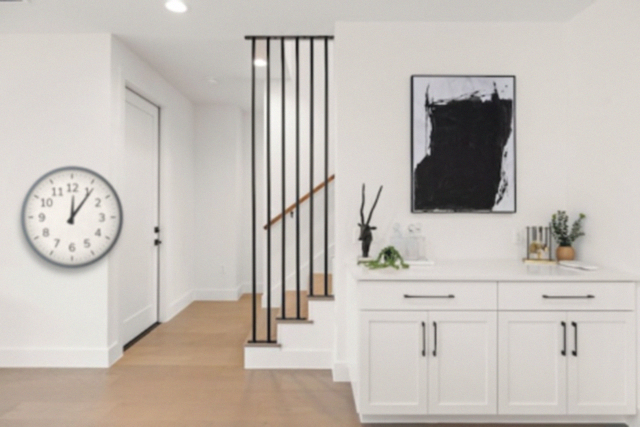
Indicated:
h=12 m=6
